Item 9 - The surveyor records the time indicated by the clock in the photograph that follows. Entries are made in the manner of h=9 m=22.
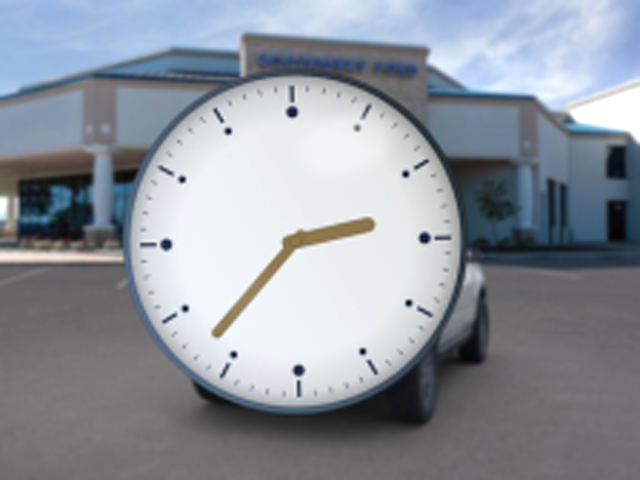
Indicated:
h=2 m=37
